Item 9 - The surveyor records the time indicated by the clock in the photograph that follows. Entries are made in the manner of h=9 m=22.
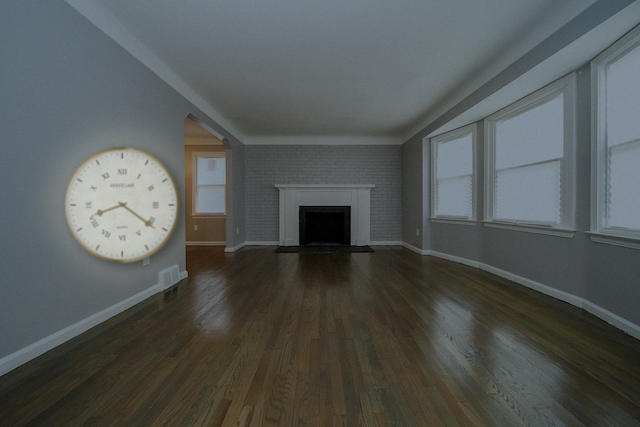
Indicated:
h=8 m=21
